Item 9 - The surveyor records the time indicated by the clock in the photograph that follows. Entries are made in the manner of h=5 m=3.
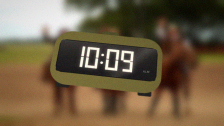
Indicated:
h=10 m=9
